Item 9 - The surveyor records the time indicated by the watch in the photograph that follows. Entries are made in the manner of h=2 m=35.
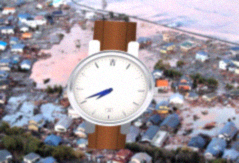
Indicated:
h=7 m=41
